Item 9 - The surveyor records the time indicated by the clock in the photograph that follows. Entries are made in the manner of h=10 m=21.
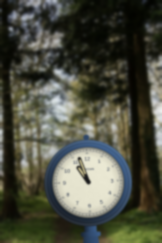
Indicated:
h=10 m=57
